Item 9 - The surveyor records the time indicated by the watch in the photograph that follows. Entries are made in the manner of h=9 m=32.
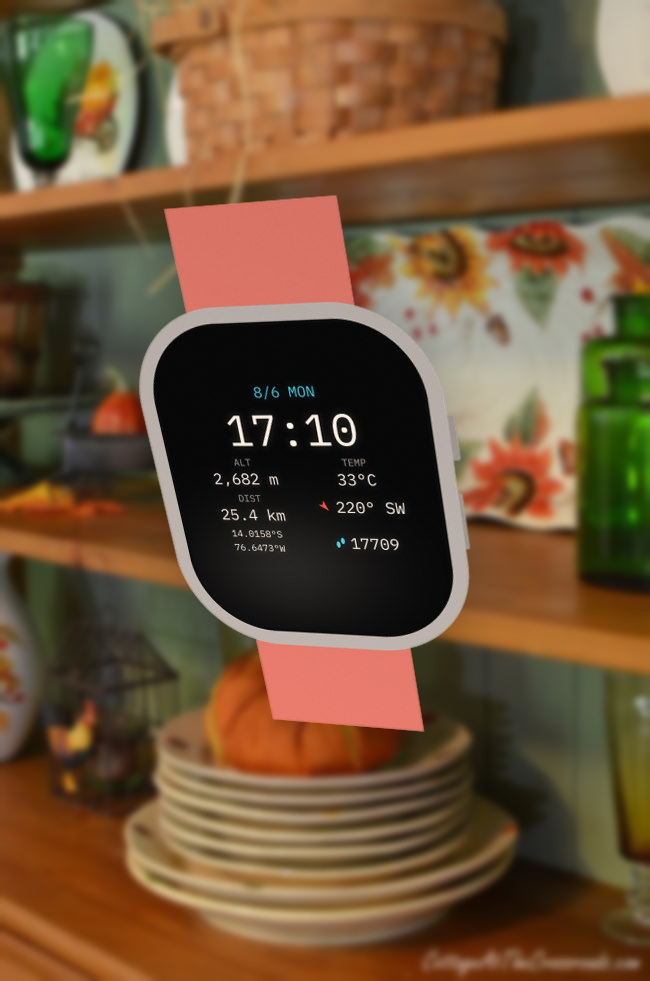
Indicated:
h=17 m=10
